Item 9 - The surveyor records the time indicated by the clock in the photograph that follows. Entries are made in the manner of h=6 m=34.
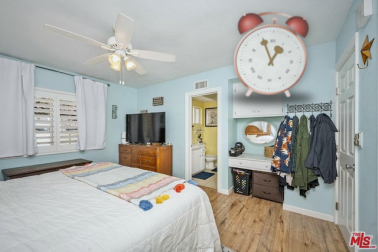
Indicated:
h=12 m=56
